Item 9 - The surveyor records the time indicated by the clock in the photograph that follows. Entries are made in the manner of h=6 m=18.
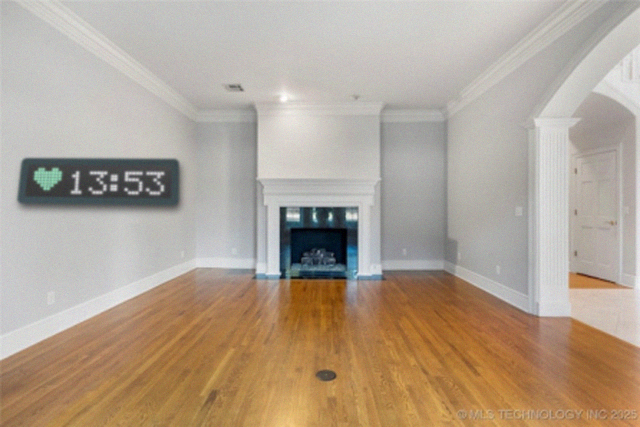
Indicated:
h=13 m=53
